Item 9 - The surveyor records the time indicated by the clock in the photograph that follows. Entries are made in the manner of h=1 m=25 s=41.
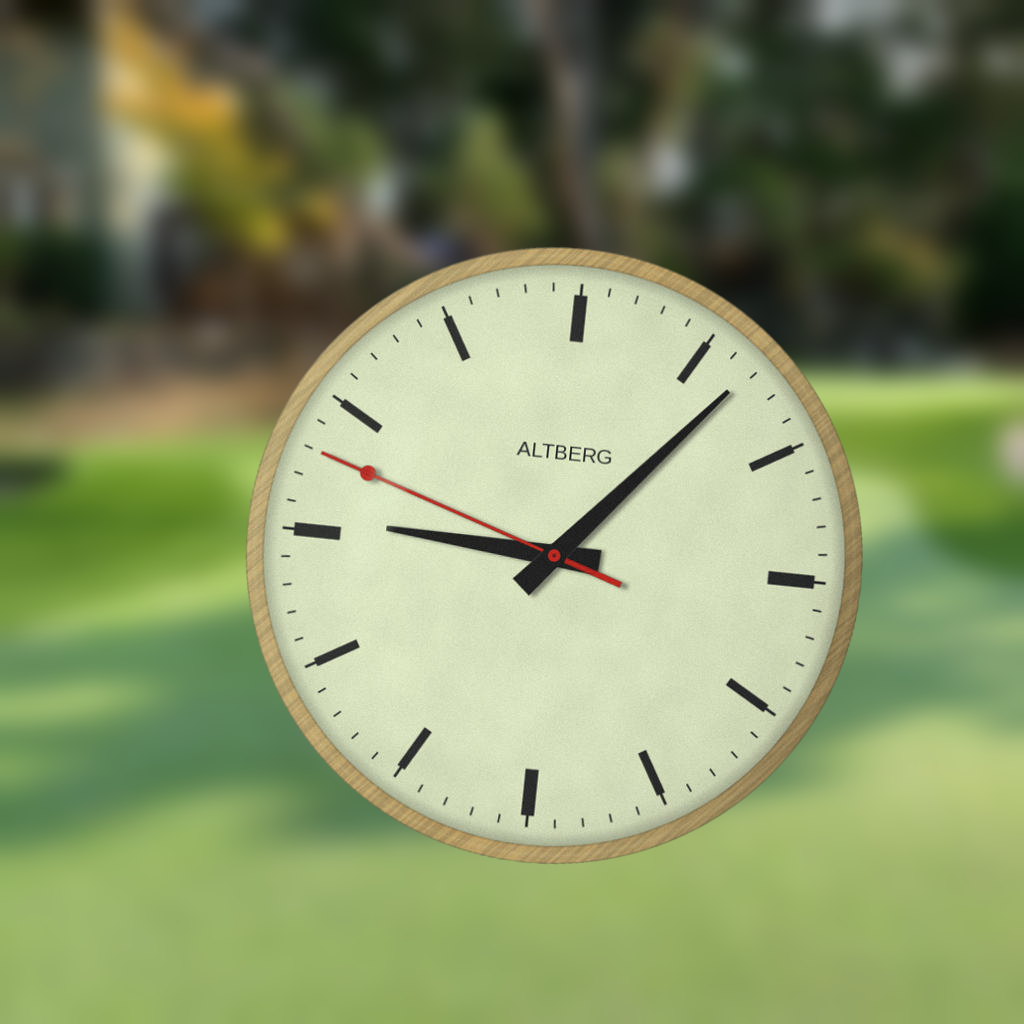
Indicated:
h=9 m=6 s=48
